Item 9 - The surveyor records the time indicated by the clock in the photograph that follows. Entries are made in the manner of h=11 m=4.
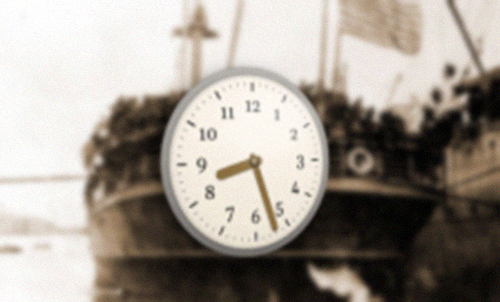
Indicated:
h=8 m=27
